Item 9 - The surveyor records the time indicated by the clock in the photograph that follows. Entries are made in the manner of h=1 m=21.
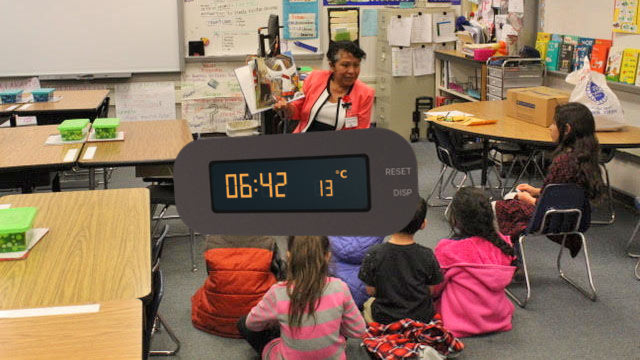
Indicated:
h=6 m=42
